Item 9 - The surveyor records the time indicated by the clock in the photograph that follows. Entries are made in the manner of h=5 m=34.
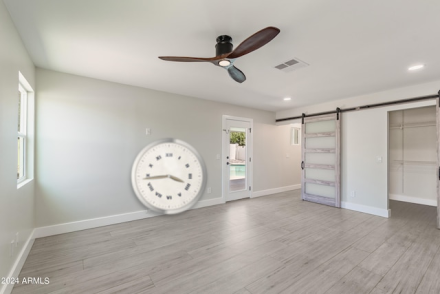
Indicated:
h=3 m=44
